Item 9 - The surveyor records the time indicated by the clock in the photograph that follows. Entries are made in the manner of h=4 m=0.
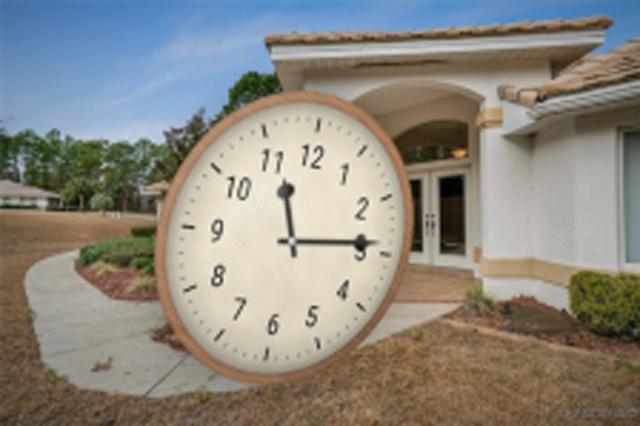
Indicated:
h=11 m=14
